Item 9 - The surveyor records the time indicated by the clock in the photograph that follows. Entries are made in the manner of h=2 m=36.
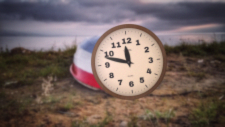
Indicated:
h=11 m=48
